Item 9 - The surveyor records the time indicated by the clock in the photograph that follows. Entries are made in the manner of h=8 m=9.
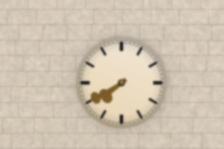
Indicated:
h=7 m=40
